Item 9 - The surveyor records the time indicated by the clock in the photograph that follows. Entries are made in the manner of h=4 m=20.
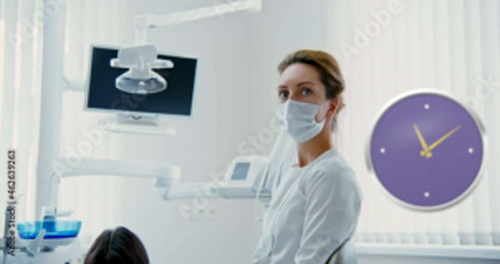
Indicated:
h=11 m=9
